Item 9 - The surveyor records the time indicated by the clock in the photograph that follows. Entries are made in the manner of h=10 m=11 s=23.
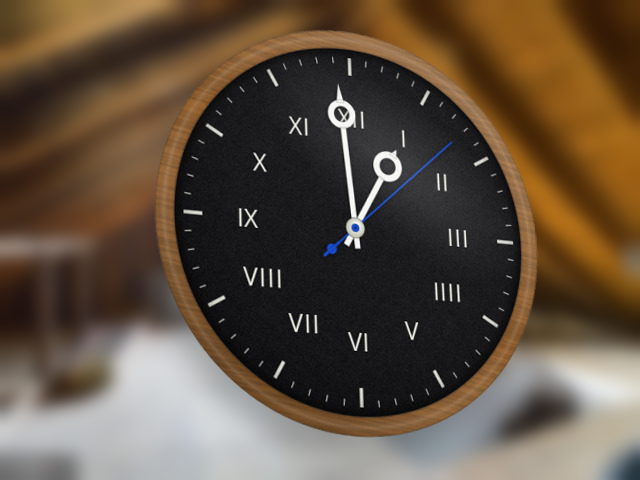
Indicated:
h=12 m=59 s=8
